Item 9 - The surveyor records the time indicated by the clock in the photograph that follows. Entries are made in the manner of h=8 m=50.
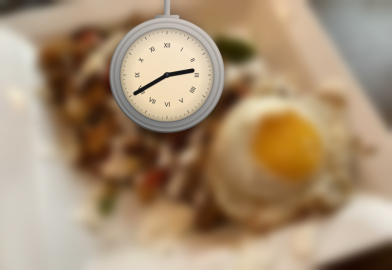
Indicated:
h=2 m=40
